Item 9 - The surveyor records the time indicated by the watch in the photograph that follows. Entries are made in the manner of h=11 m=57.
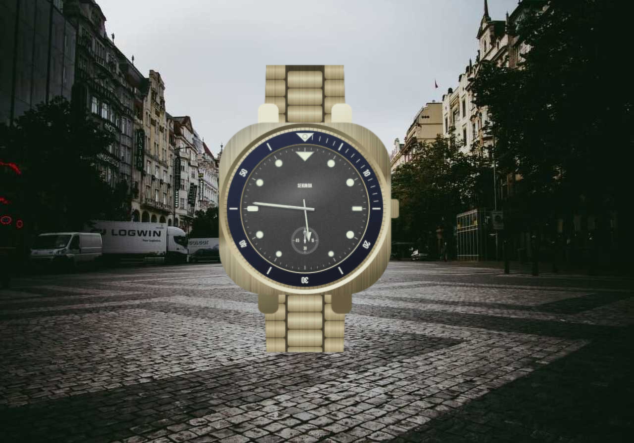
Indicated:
h=5 m=46
